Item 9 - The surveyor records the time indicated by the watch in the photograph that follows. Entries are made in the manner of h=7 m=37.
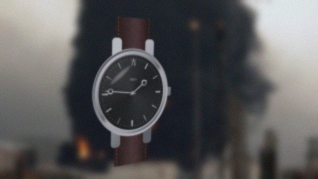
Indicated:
h=1 m=46
